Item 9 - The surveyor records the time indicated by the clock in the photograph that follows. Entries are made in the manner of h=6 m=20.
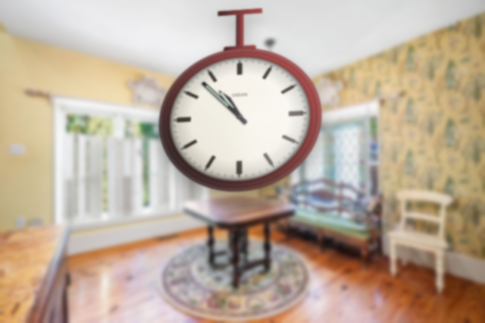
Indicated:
h=10 m=53
